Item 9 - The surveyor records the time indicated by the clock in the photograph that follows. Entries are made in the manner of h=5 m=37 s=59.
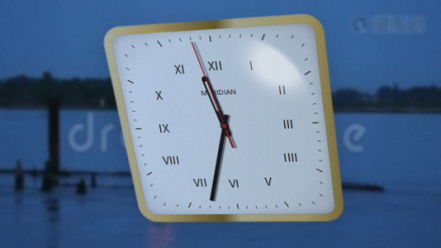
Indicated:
h=11 m=32 s=58
